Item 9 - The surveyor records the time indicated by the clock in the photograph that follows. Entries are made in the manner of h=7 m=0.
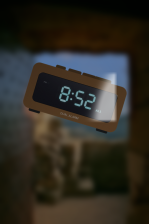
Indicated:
h=8 m=52
